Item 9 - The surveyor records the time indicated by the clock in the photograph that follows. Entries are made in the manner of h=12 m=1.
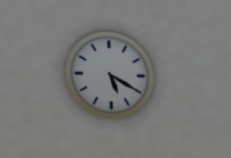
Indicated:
h=5 m=20
